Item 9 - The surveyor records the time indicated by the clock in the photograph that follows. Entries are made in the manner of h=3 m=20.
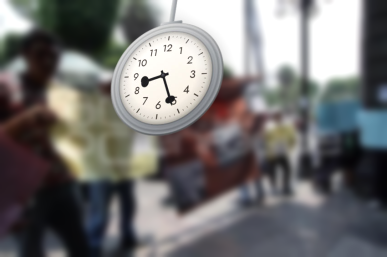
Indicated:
h=8 m=26
